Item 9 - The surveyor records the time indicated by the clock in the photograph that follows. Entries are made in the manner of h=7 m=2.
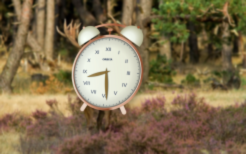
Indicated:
h=8 m=29
